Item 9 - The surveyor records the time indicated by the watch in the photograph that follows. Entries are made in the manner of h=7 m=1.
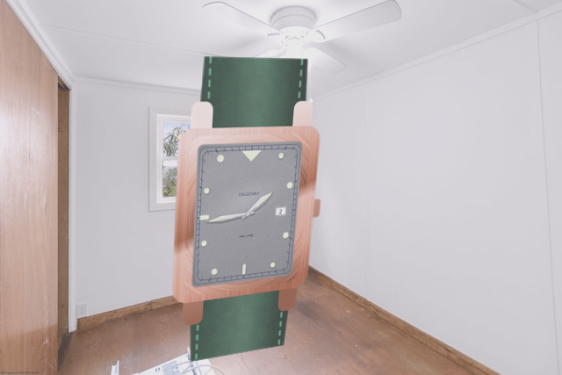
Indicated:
h=1 m=44
